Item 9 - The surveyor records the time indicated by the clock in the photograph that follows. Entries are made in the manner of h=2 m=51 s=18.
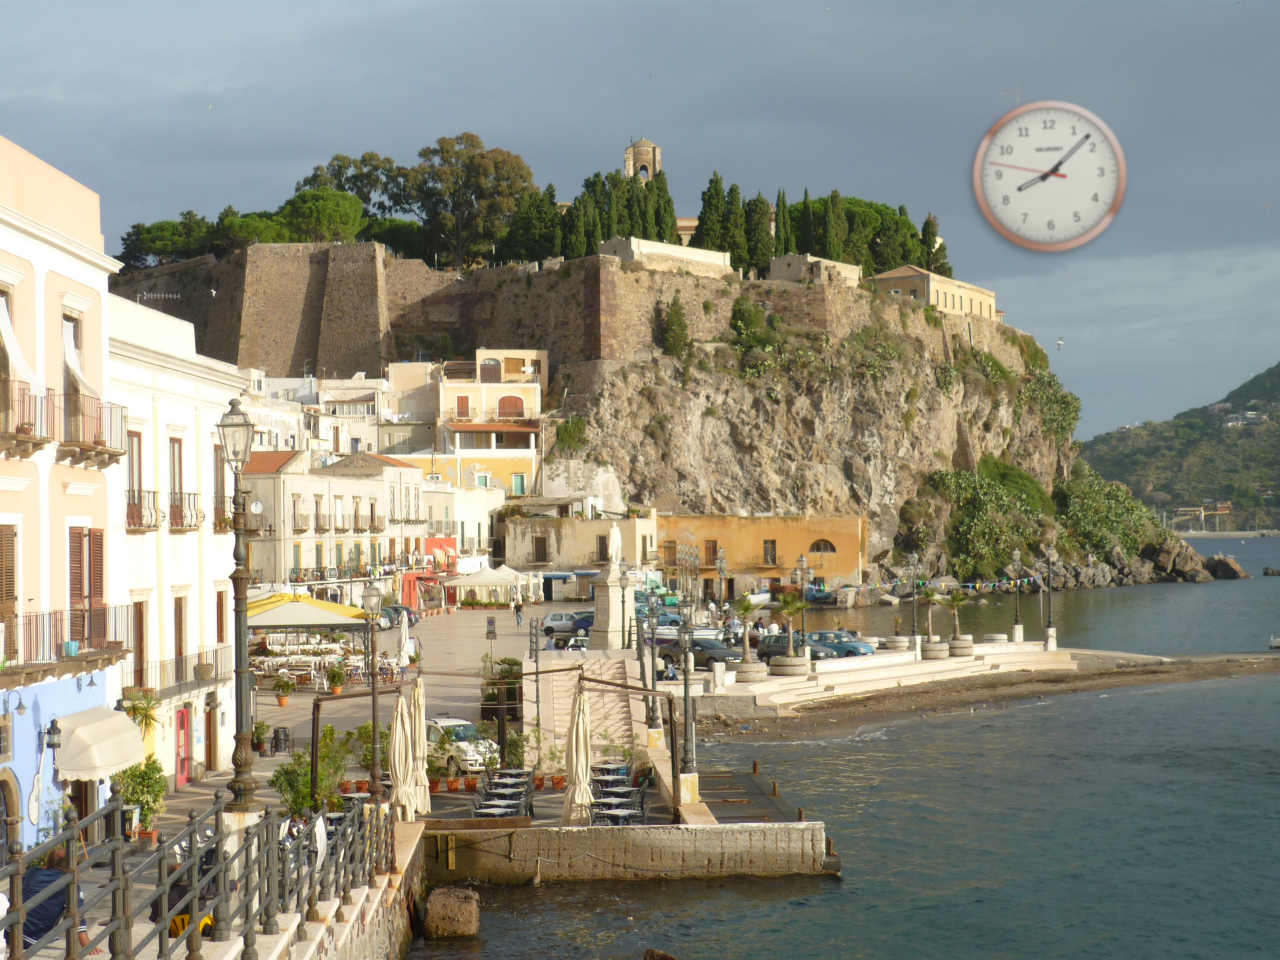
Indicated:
h=8 m=7 s=47
